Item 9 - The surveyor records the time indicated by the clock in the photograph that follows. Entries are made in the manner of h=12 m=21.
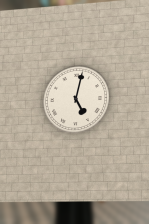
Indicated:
h=5 m=2
